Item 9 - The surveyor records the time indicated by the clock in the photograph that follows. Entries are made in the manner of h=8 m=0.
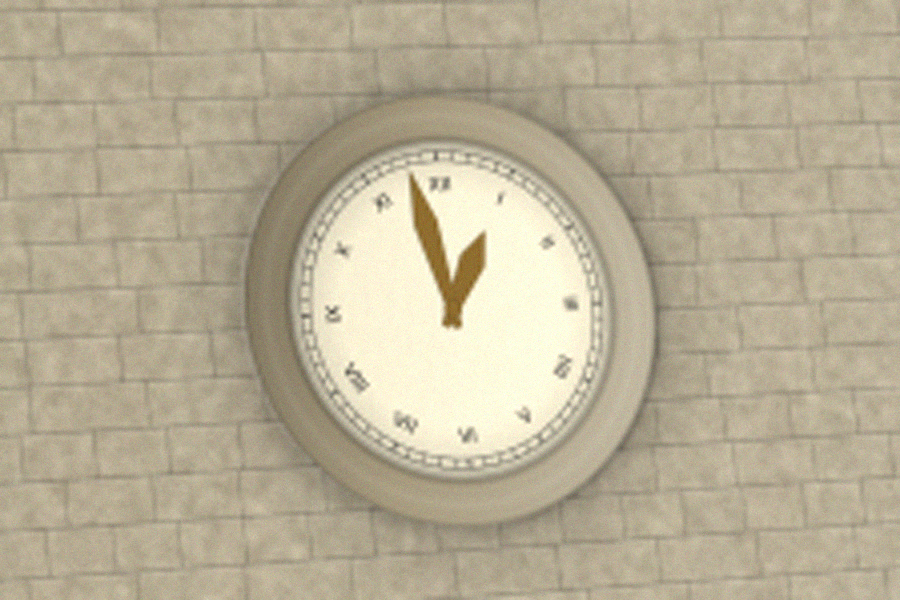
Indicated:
h=12 m=58
